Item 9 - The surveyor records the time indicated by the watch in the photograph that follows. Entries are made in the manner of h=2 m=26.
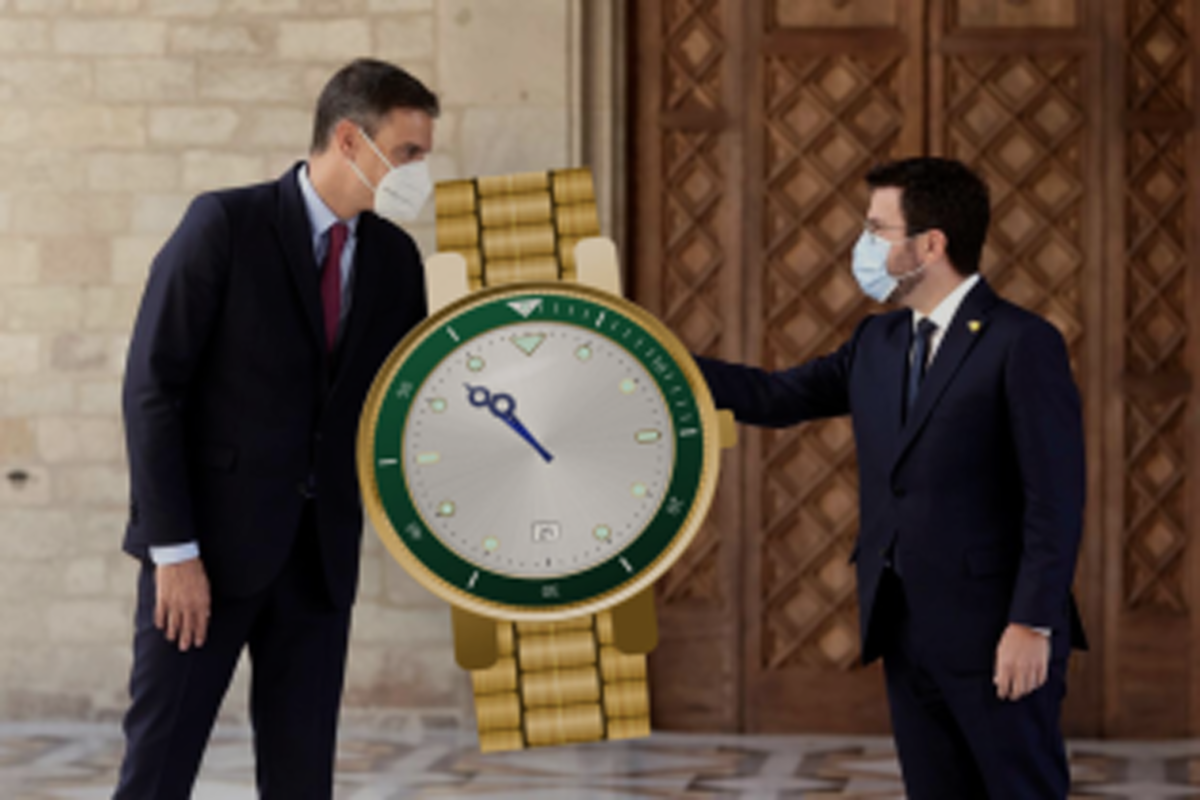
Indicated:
h=10 m=53
